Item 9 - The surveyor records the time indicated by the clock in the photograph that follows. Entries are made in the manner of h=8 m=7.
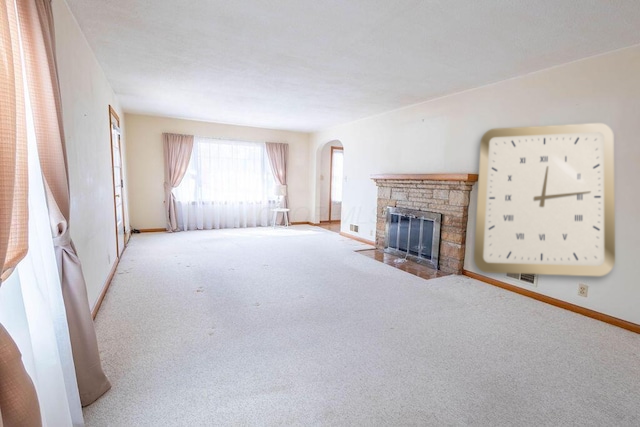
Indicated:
h=12 m=14
